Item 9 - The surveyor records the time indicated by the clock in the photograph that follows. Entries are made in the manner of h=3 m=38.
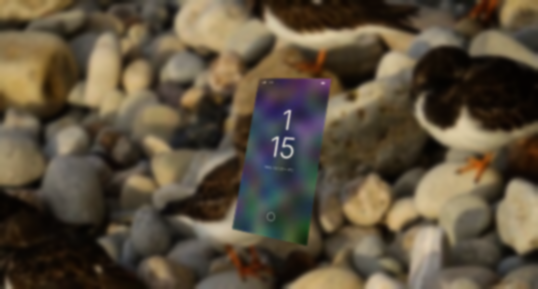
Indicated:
h=1 m=15
